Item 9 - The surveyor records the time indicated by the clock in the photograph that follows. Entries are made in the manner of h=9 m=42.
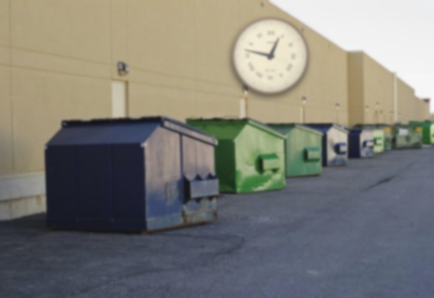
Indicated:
h=12 m=47
